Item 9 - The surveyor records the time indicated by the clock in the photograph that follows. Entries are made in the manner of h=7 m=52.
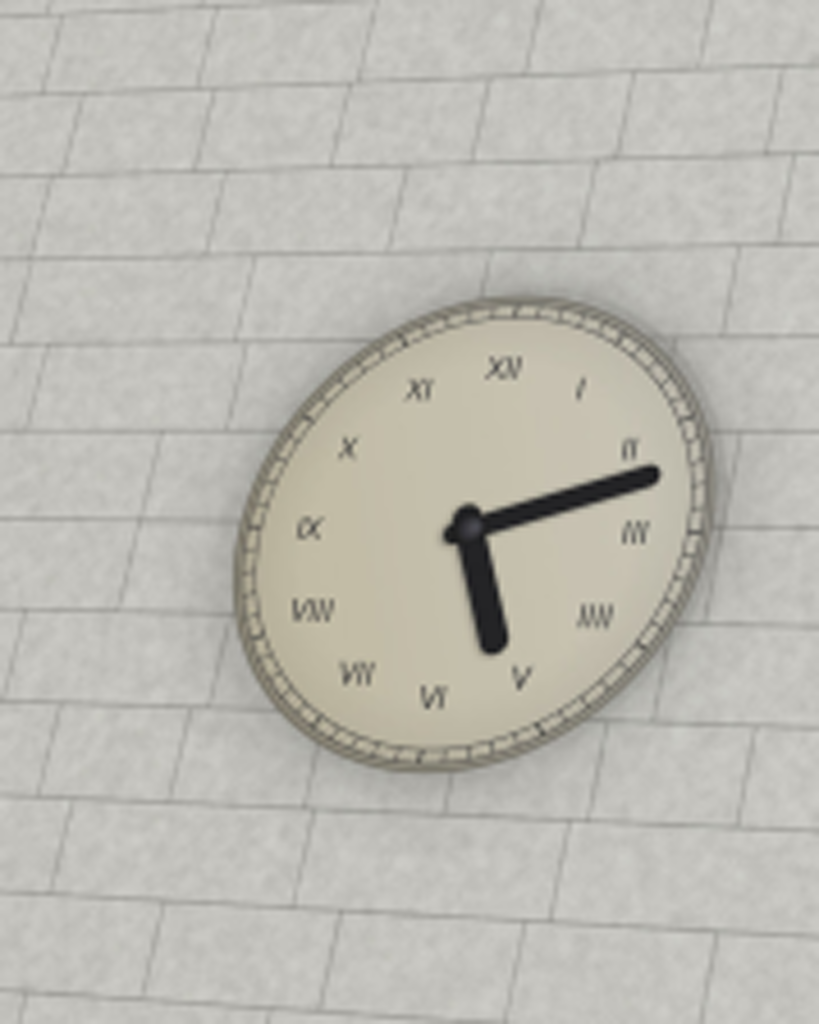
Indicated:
h=5 m=12
